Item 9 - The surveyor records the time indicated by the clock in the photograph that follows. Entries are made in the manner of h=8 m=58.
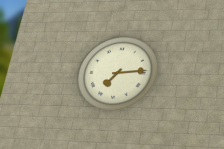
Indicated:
h=7 m=14
